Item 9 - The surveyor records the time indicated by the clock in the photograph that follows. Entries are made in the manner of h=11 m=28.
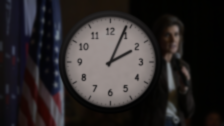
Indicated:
h=2 m=4
